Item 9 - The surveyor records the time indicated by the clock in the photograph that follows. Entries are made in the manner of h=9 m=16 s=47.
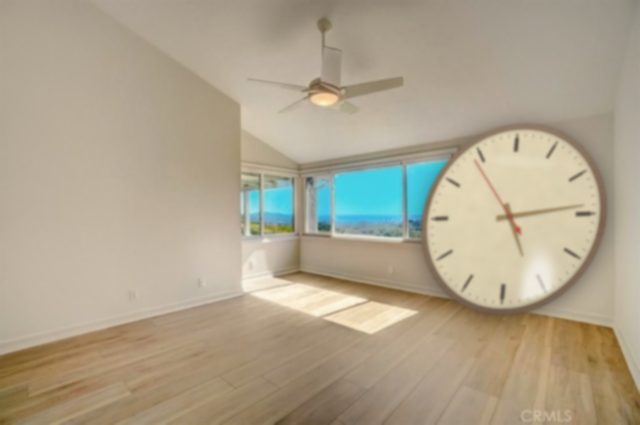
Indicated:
h=5 m=13 s=54
